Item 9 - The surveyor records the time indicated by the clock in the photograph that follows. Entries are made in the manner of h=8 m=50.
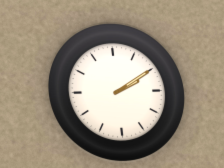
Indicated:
h=2 m=10
